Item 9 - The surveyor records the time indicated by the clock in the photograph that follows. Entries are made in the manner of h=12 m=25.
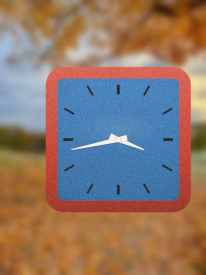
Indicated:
h=3 m=43
